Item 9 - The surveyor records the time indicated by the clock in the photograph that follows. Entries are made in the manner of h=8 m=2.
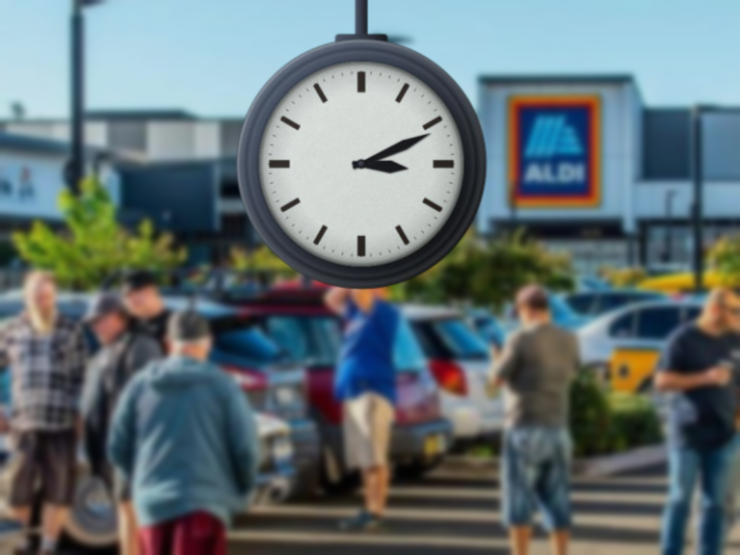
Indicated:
h=3 m=11
